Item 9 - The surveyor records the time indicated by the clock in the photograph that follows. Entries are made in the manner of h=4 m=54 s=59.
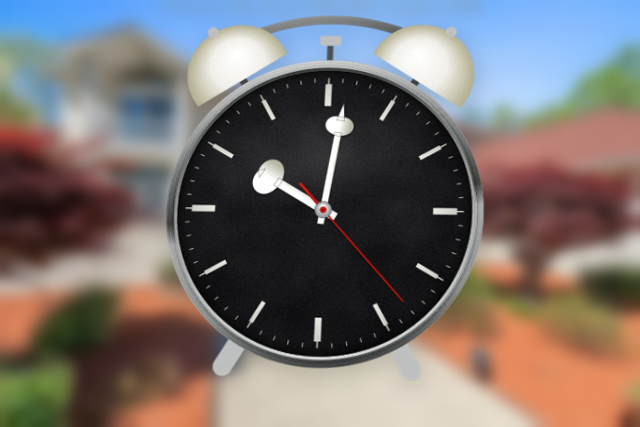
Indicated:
h=10 m=1 s=23
